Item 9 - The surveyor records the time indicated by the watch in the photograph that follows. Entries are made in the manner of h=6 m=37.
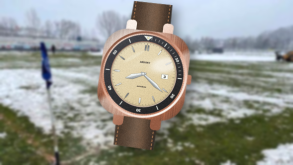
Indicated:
h=8 m=21
